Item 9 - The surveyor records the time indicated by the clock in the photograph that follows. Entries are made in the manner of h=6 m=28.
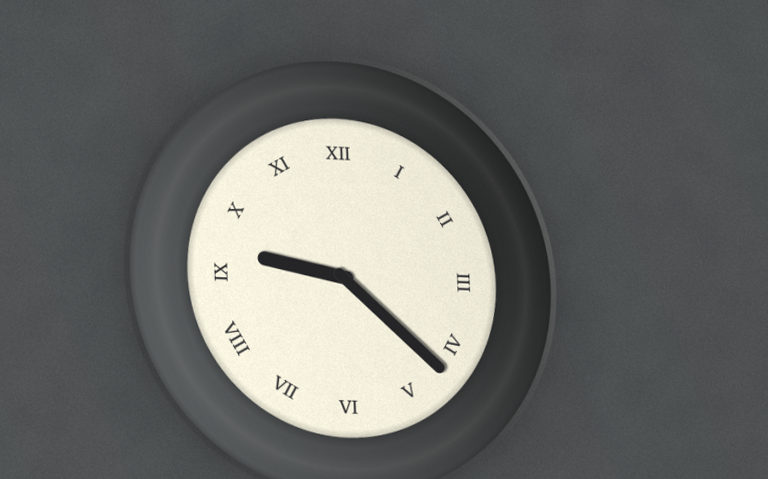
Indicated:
h=9 m=22
